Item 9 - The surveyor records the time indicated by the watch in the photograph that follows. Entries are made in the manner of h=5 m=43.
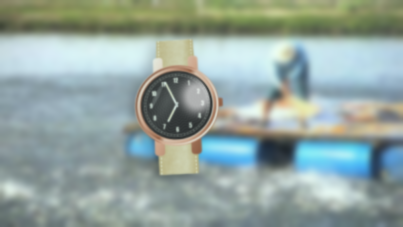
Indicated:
h=6 m=56
